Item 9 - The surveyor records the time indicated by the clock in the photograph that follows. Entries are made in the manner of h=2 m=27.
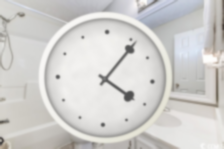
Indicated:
h=4 m=6
